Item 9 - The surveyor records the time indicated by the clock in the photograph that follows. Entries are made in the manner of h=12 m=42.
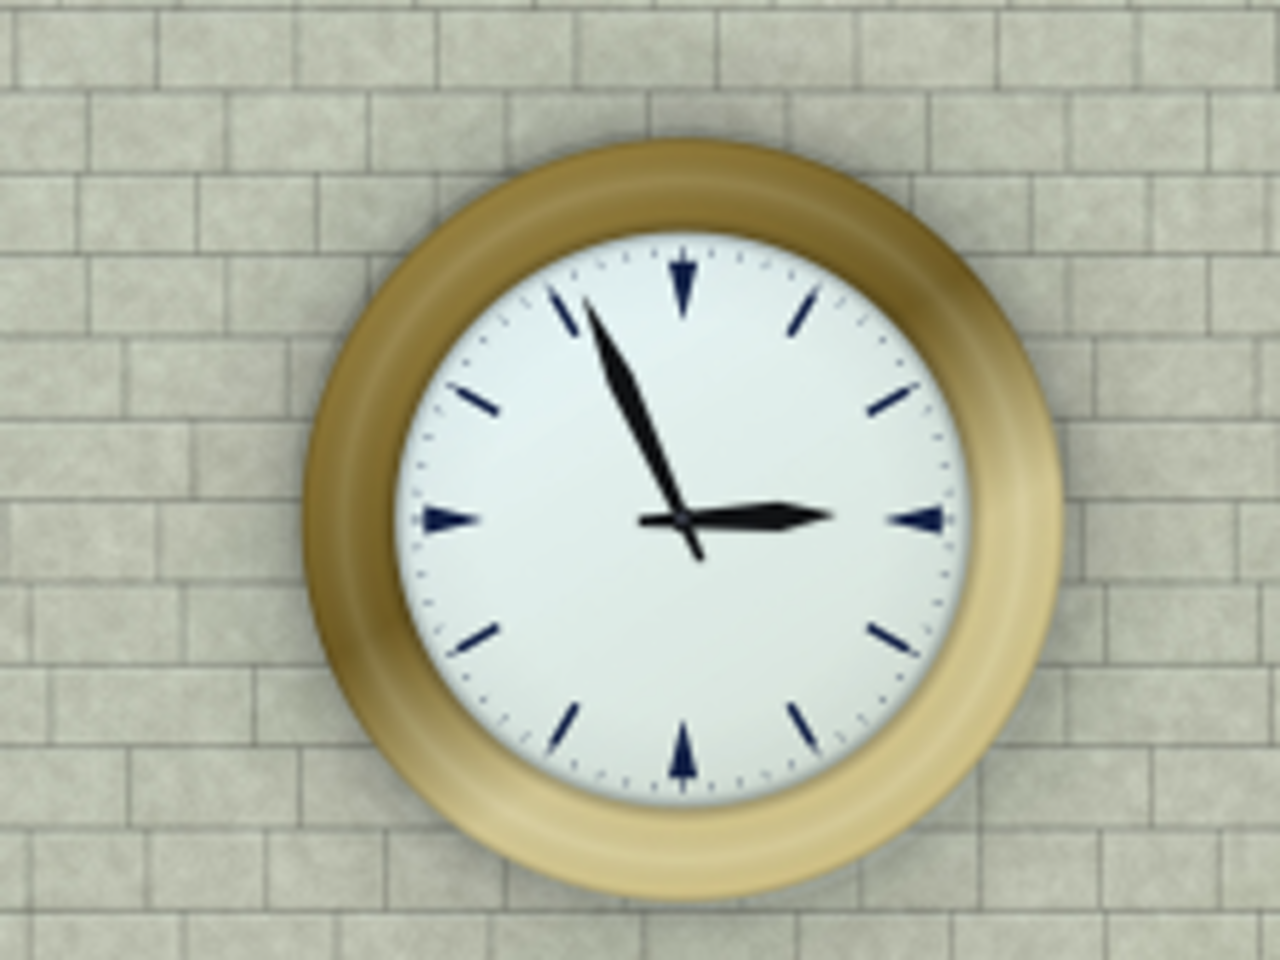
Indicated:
h=2 m=56
